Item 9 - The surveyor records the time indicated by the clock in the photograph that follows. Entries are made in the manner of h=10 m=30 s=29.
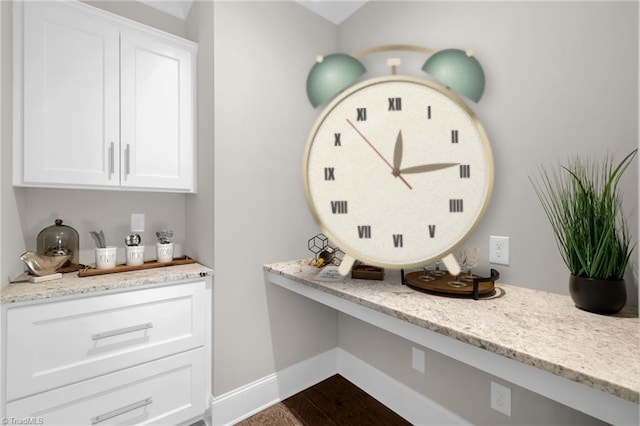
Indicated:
h=12 m=13 s=53
